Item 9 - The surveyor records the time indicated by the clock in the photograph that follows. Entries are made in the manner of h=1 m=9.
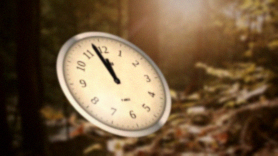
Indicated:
h=11 m=58
